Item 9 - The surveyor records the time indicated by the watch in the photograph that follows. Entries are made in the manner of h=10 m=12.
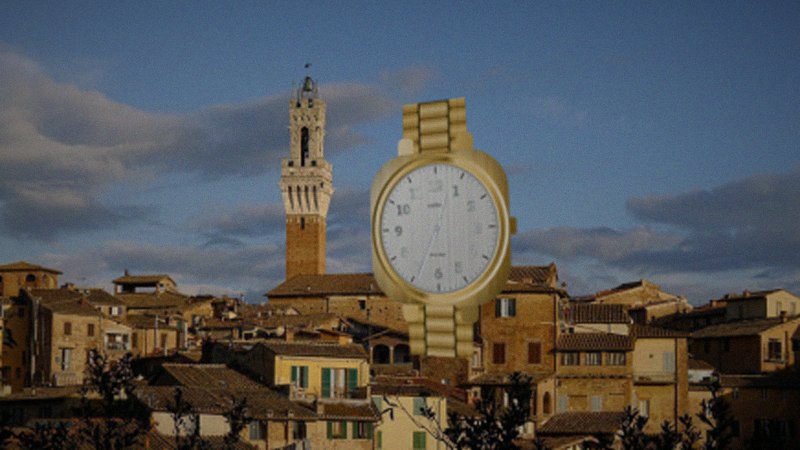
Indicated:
h=12 m=34
